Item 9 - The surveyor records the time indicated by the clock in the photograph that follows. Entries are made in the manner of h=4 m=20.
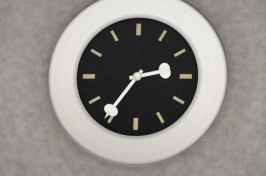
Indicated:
h=2 m=36
